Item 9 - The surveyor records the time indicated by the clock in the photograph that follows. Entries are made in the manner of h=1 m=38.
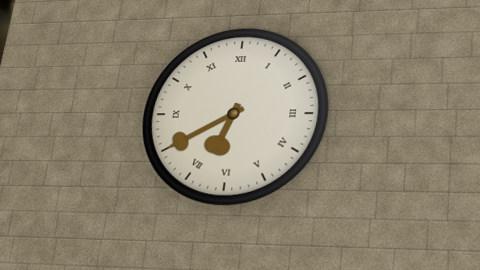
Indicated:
h=6 m=40
